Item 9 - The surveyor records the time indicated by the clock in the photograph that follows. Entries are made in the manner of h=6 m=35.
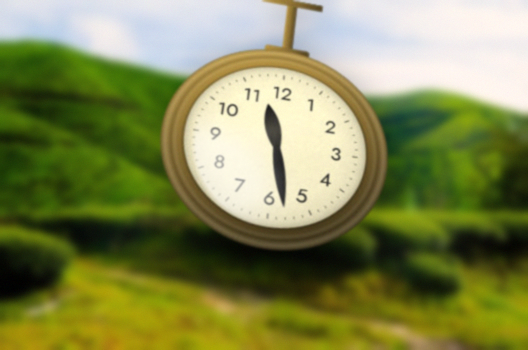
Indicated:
h=11 m=28
